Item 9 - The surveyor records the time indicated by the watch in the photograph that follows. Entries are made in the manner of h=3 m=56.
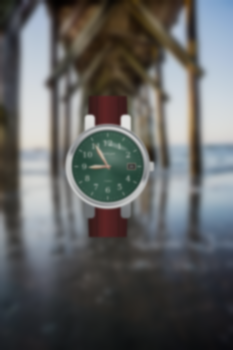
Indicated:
h=8 m=55
